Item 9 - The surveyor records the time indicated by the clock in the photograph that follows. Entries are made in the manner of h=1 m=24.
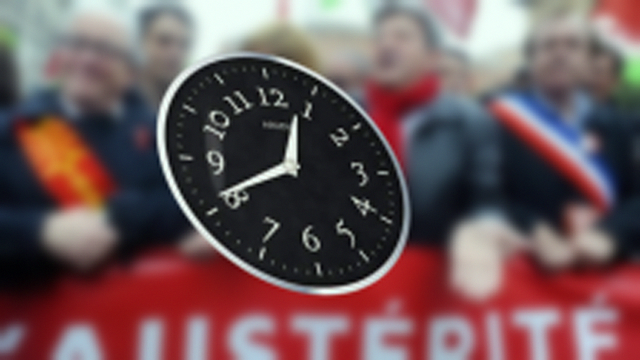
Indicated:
h=12 m=41
